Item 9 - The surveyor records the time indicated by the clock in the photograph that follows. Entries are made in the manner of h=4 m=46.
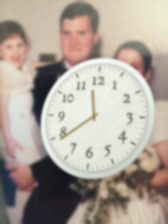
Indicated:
h=11 m=39
